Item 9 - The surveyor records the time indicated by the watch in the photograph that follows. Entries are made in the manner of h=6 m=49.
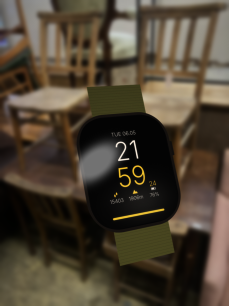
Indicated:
h=21 m=59
